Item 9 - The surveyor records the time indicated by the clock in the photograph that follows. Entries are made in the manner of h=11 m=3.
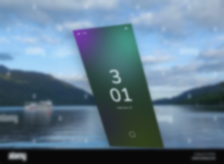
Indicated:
h=3 m=1
